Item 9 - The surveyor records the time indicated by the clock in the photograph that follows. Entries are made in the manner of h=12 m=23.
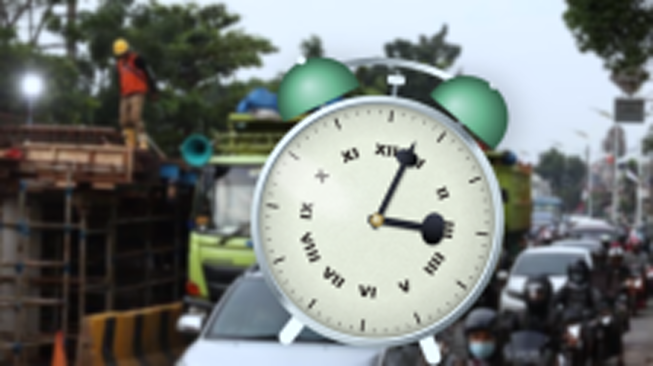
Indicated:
h=3 m=3
